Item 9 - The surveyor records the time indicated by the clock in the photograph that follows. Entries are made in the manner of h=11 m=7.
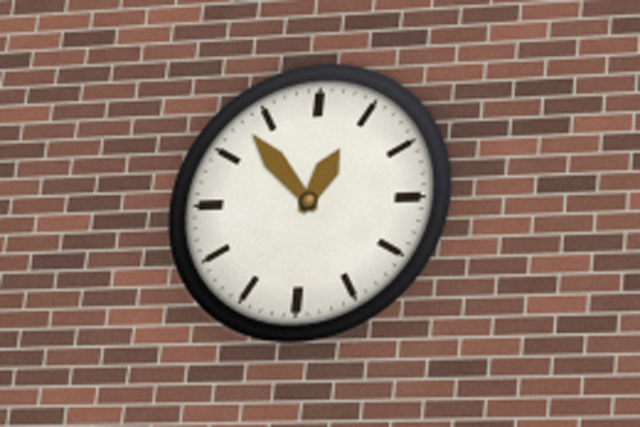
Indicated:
h=12 m=53
